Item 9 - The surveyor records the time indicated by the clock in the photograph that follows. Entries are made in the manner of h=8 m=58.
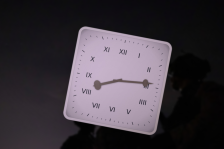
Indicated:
h=8 m=14
